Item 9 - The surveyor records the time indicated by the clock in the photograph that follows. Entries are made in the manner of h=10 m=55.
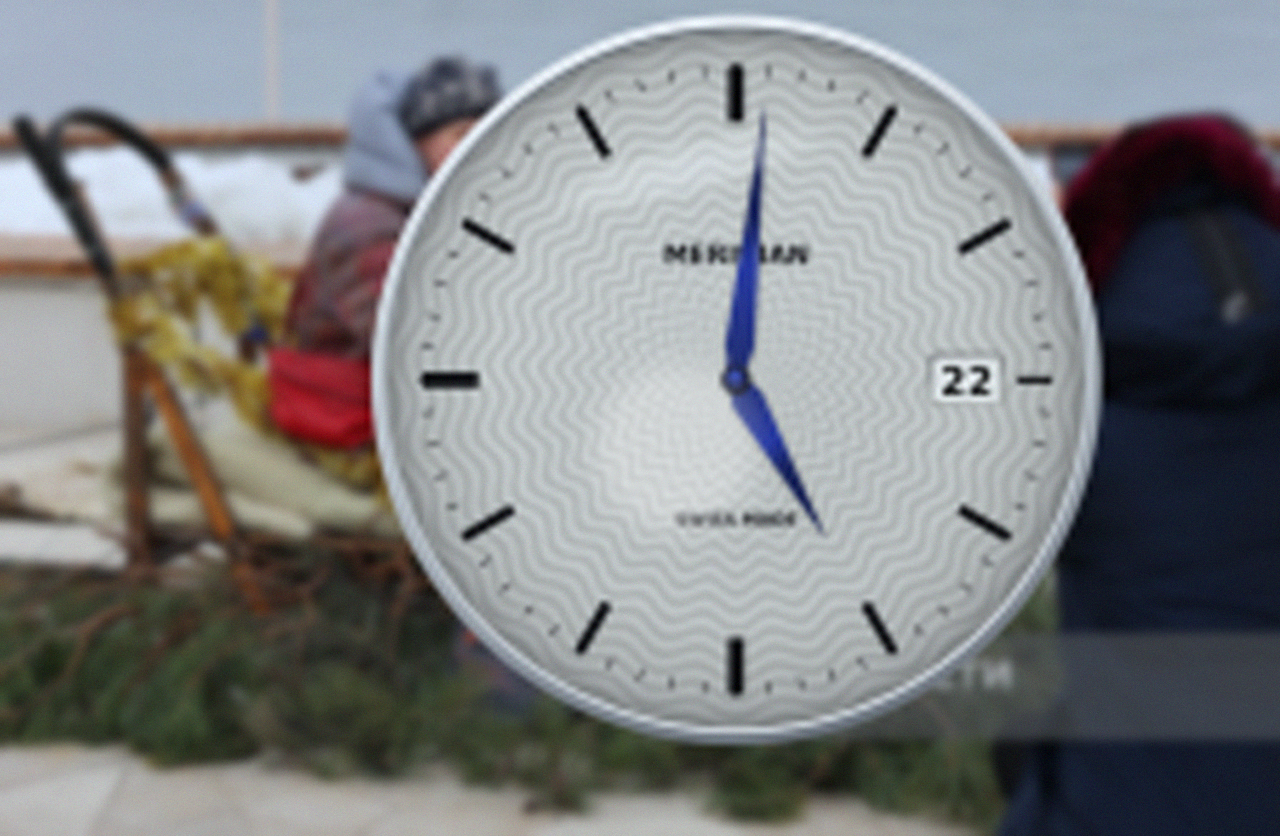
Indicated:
h=5 m=1
